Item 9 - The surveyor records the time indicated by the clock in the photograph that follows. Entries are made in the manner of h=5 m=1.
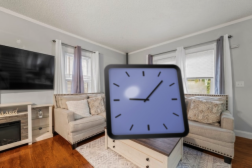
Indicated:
h=9 m=7
